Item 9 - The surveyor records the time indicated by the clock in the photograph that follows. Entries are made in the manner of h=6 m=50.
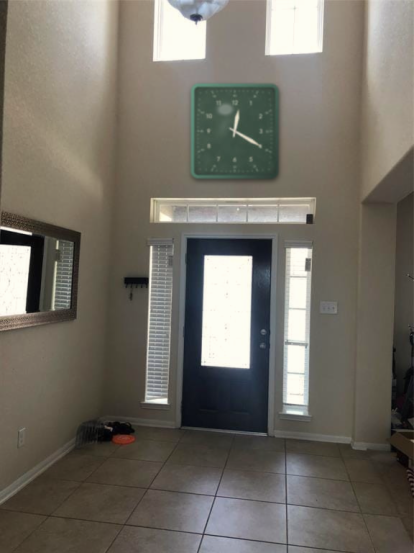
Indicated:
h=12 m=20
